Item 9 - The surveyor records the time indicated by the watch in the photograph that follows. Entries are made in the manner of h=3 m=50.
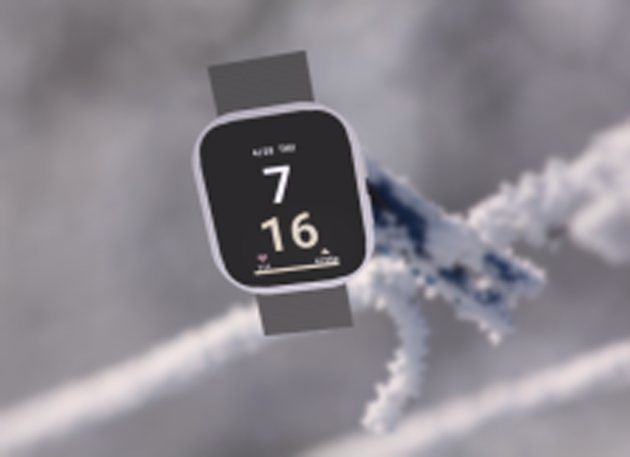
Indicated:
h=7 m=16
